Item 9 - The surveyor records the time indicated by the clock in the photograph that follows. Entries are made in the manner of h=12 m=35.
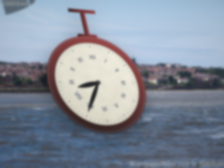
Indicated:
h=8 m=35
